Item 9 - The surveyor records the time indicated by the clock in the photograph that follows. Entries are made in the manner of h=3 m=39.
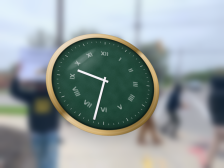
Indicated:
h=9 m=32
